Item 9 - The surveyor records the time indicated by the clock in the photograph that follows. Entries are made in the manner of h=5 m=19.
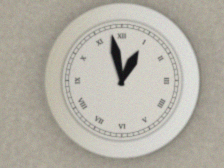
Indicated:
h=12 m=58
